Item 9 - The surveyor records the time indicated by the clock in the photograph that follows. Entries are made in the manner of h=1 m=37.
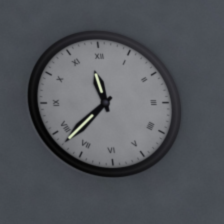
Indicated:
h=11 m=38
